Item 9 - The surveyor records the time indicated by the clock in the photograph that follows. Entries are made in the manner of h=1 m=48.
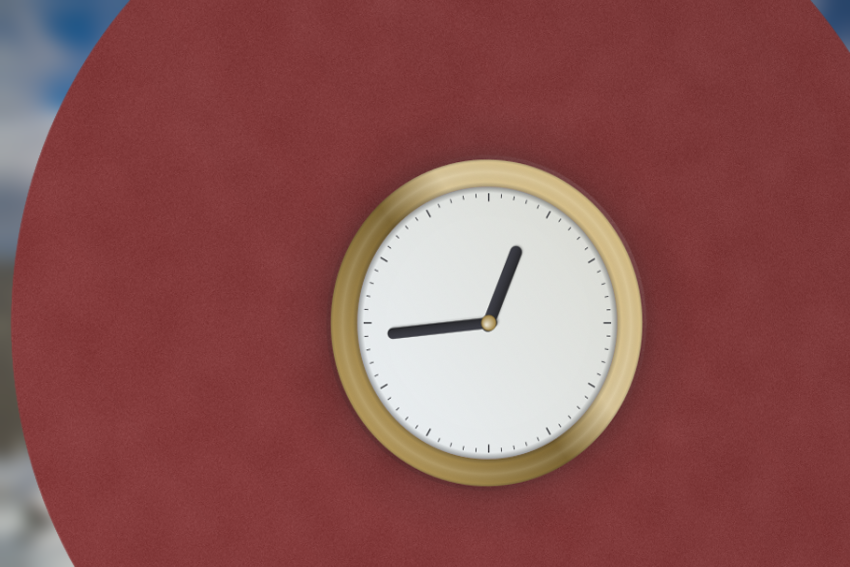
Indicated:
h=12 m=44
